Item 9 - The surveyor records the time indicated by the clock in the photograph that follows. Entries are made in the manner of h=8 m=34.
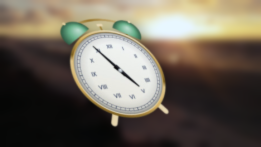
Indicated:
h=4 m=55
